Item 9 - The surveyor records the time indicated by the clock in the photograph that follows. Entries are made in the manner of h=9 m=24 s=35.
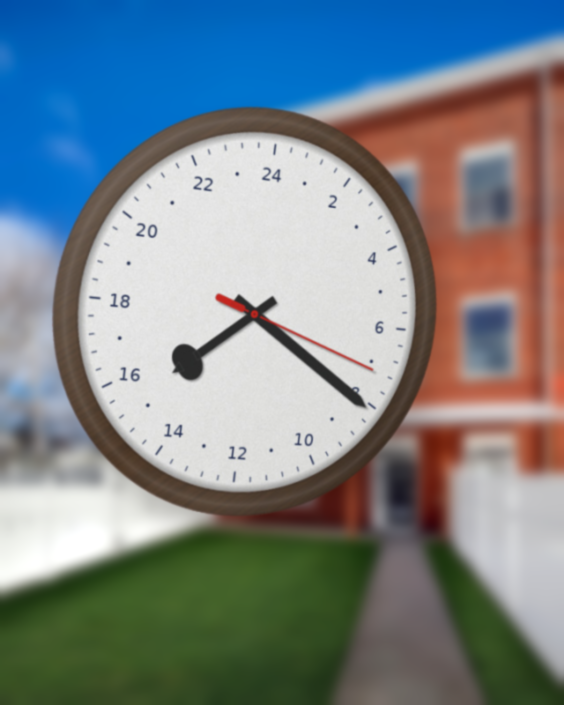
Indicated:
h=15 m=20 s=18
